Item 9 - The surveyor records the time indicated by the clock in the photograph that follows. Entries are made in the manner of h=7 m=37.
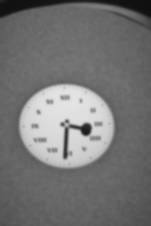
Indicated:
h=3 m=31
